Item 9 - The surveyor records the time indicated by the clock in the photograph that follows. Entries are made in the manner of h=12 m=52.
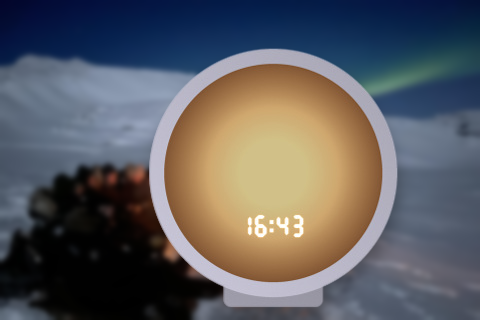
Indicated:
h=16 m=43
